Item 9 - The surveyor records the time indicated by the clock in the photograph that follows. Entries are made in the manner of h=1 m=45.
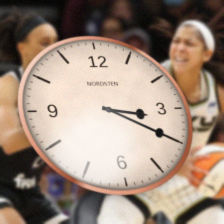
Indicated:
h=3 m=20
